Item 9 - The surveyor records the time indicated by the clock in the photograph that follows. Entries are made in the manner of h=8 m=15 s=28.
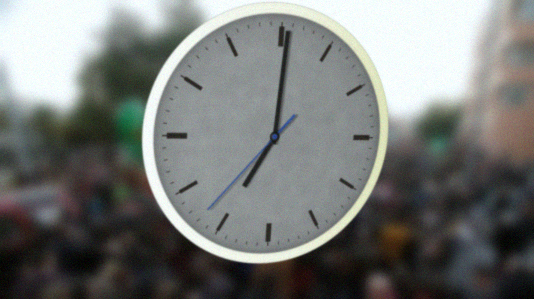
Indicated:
h=7 m=0 s=37
